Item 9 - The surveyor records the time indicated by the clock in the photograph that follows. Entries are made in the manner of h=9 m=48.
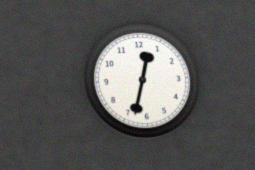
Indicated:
h=12 m=33
